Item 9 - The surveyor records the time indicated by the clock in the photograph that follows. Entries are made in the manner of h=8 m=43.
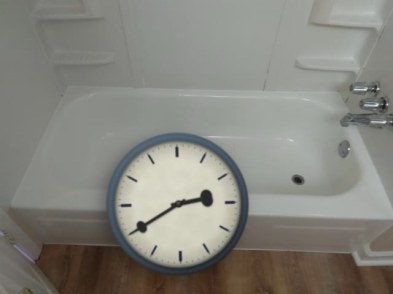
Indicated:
h=2 m=40
